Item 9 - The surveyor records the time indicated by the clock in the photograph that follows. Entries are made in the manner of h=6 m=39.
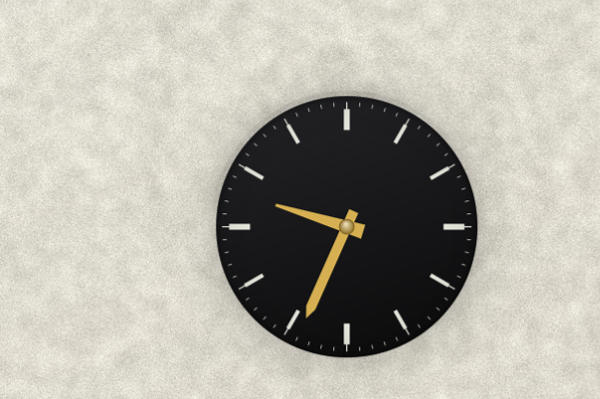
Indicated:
h=9 m=34
